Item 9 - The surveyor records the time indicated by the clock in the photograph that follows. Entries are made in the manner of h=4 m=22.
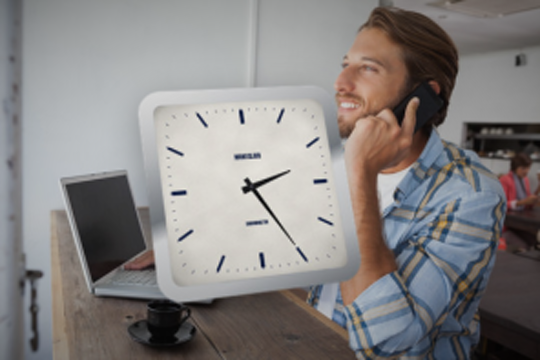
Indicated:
h=2 m=25
